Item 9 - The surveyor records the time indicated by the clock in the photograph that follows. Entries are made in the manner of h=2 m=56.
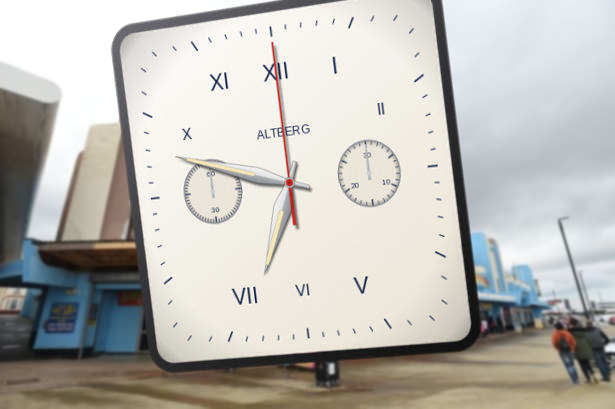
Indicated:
h=6 m=48
